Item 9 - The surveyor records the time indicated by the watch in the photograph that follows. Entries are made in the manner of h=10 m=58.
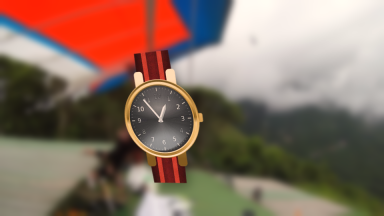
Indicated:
h=12 m=54
